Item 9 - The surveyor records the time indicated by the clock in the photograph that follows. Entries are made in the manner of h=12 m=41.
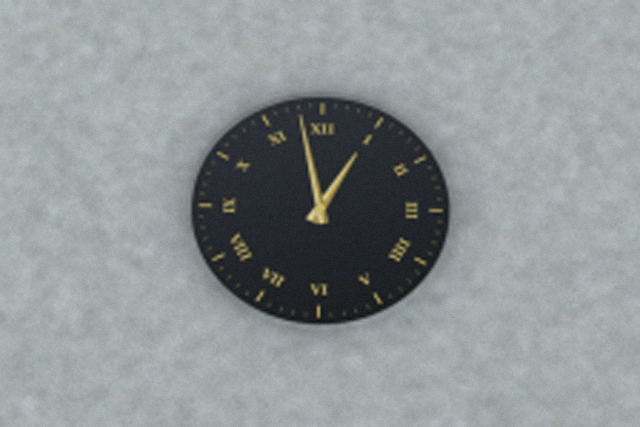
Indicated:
h=12 m=58
